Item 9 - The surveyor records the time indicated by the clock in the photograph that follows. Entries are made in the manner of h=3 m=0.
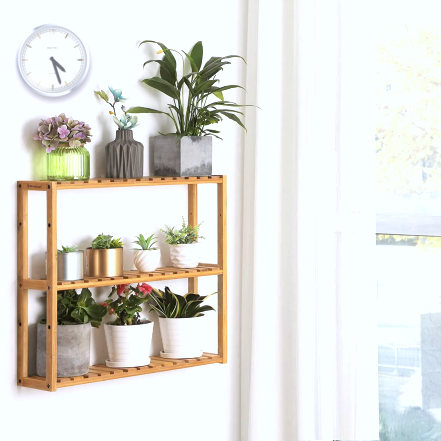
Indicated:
h=4 m=27
